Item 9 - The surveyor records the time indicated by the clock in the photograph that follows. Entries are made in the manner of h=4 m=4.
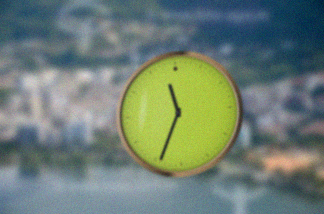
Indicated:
h=11 m=34
